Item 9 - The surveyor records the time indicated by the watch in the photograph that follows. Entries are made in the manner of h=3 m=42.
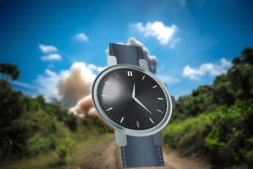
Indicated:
h=12 m=23
